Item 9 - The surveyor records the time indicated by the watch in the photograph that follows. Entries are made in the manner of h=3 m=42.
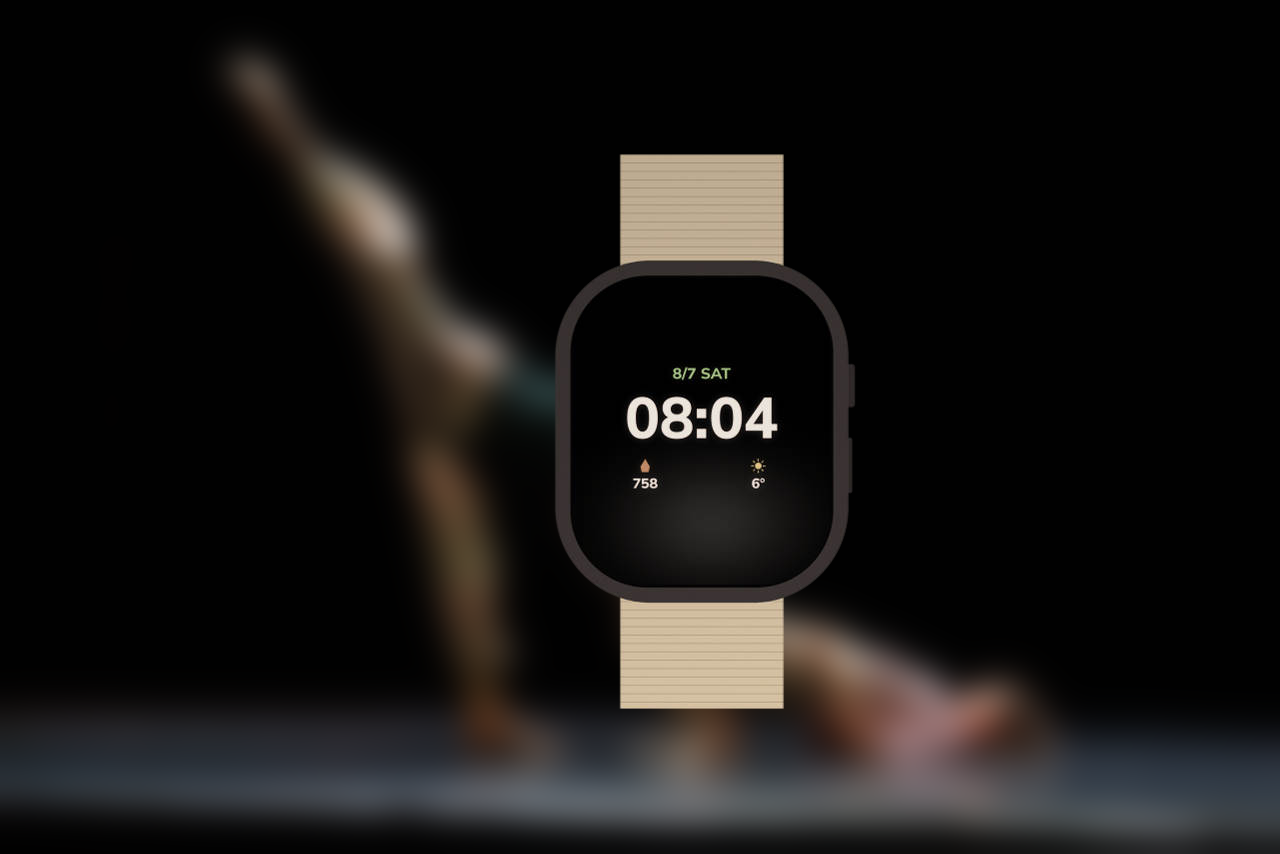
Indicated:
h=8 m=4
